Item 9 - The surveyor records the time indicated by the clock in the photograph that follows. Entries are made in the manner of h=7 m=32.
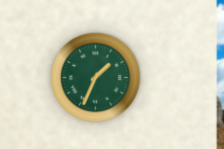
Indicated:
h=1 m=34
